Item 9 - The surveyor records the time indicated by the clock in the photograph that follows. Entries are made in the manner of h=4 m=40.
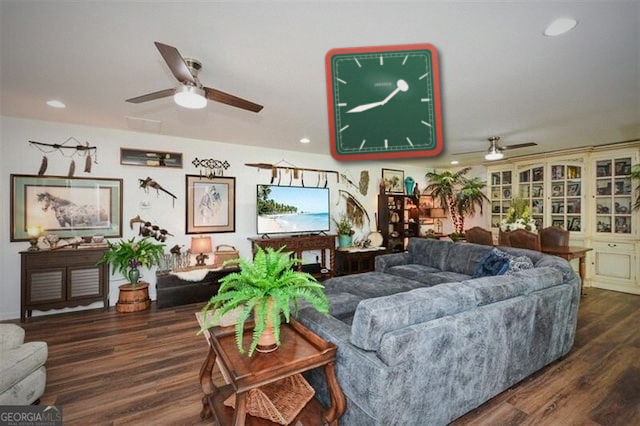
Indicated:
h=1 m=43
